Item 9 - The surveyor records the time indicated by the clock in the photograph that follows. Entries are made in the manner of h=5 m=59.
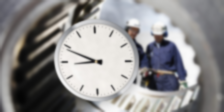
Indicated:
h=8 m=49
